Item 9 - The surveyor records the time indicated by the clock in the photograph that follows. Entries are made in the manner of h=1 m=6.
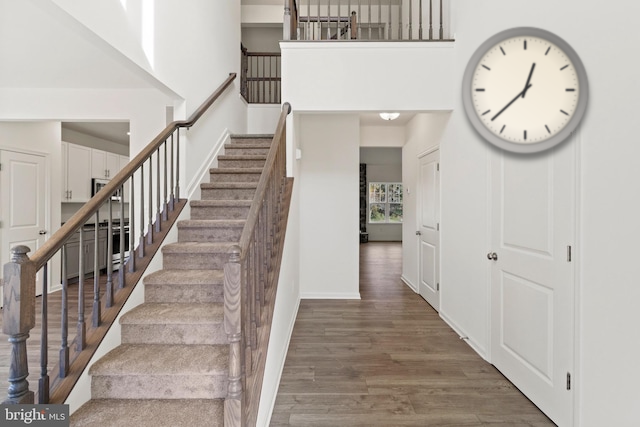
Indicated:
h=12 m=38
